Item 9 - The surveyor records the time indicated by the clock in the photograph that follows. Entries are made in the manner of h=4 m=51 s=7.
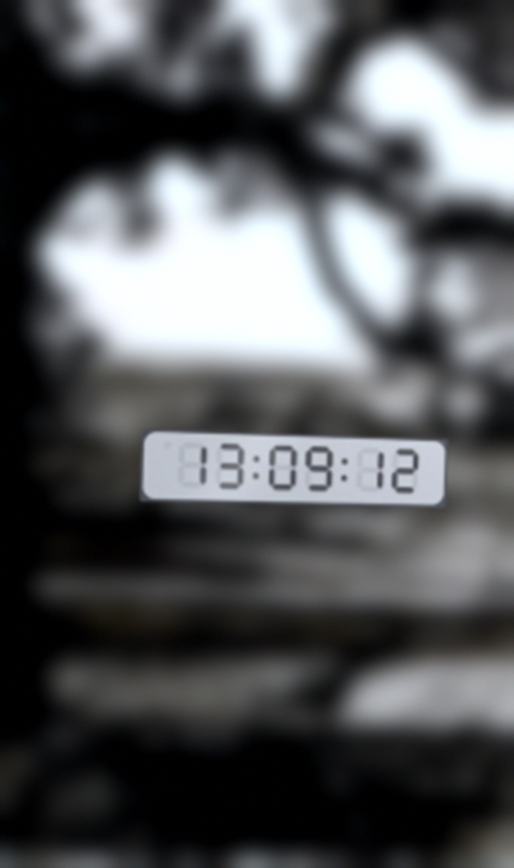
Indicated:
h=13 m=9 s=12
